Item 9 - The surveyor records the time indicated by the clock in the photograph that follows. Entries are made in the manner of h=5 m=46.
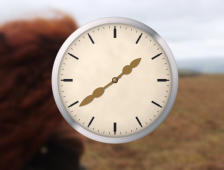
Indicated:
h=1 m=39
